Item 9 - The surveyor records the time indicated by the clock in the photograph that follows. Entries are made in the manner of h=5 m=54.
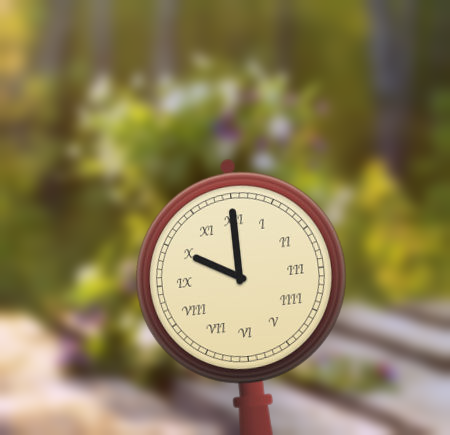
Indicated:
h=10 m=0
